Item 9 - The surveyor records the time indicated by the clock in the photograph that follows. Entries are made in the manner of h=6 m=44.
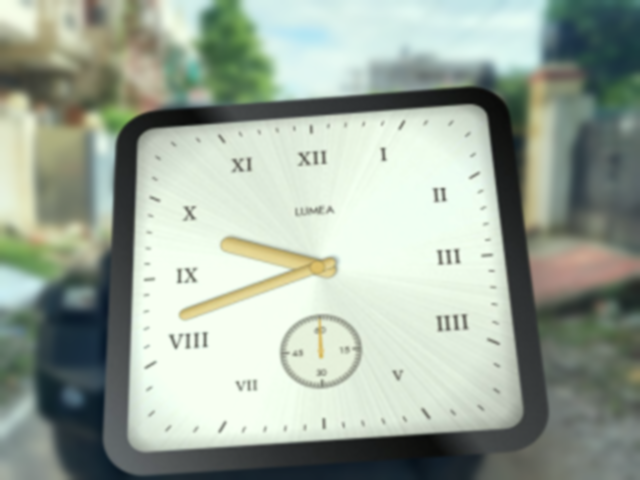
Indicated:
h=9 m=42
